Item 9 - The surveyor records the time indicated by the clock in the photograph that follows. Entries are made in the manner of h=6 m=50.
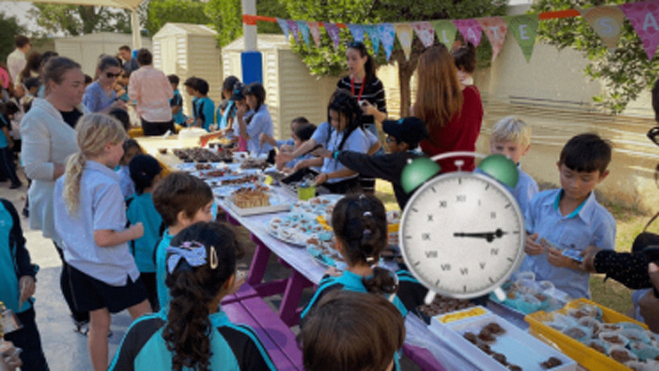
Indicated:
h=3 m=15
